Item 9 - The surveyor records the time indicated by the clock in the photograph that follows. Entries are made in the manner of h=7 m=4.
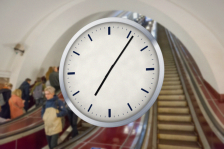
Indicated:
h=7 m=6
